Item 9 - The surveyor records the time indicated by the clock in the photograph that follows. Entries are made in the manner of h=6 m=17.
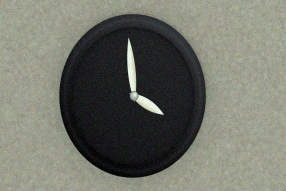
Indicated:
h=3 m=59
